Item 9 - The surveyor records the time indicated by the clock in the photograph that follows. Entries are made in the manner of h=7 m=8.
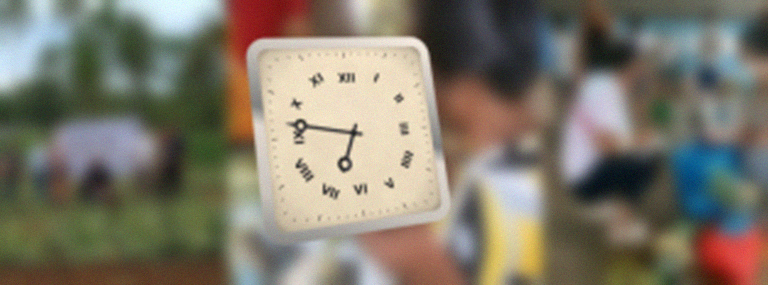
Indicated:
h=6 m=47
